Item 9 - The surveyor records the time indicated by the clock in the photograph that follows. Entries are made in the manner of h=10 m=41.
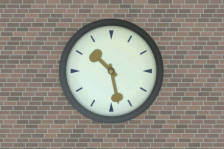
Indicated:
h=10 m=28
